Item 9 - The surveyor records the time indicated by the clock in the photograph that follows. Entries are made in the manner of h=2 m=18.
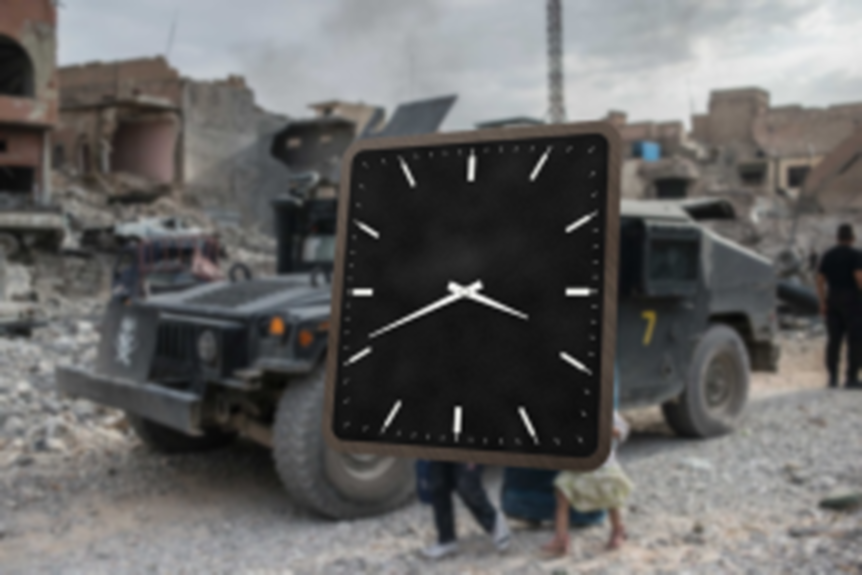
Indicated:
h=3 m=41
